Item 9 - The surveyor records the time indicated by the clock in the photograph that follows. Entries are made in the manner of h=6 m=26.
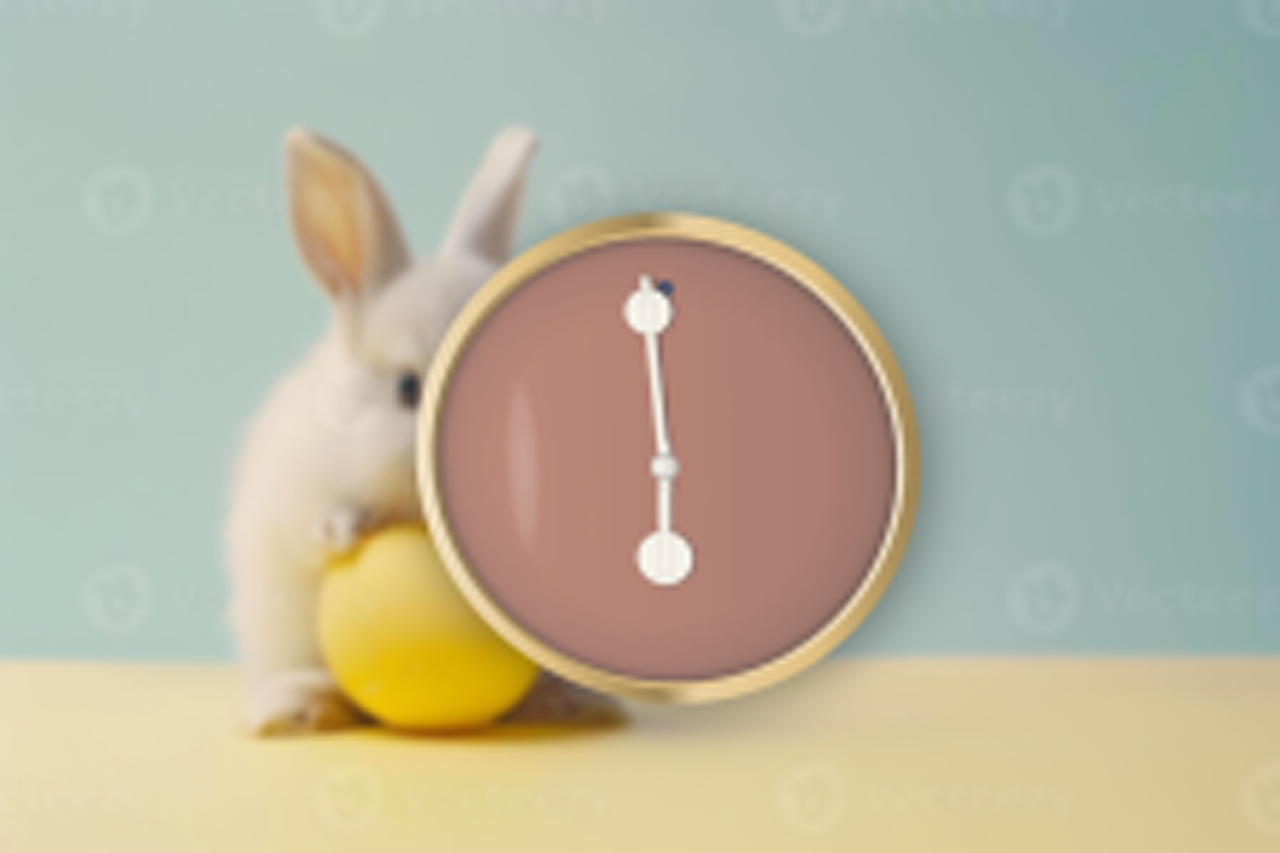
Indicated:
h=5 m=59
